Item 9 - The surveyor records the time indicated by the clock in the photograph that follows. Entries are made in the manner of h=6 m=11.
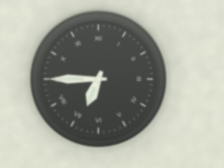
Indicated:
h=6 m=45
